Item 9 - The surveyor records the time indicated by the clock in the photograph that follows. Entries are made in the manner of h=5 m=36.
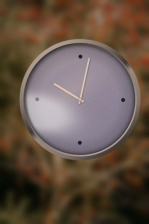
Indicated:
h=10 m=2
